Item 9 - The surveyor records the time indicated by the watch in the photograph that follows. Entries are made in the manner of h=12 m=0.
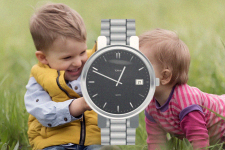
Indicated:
h=12 m=49
